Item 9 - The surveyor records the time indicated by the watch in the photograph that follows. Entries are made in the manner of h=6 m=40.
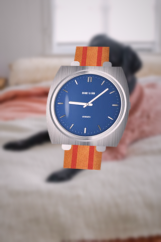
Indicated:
h=9 m=8
